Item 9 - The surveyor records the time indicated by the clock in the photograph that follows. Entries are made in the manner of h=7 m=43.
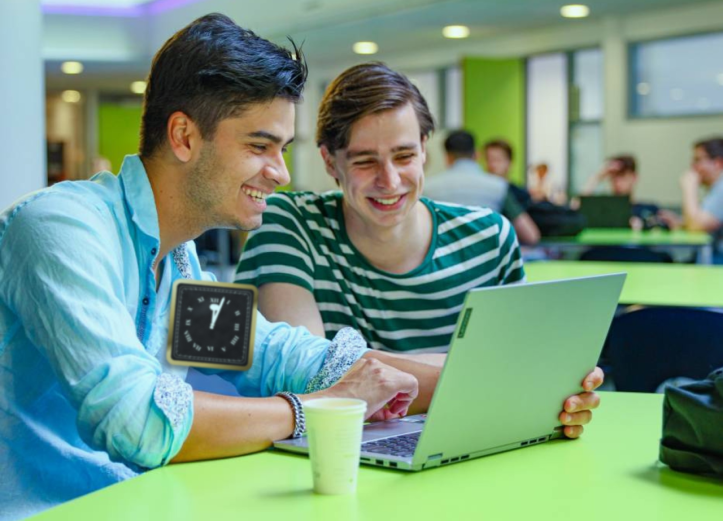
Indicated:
h=12 m=3
